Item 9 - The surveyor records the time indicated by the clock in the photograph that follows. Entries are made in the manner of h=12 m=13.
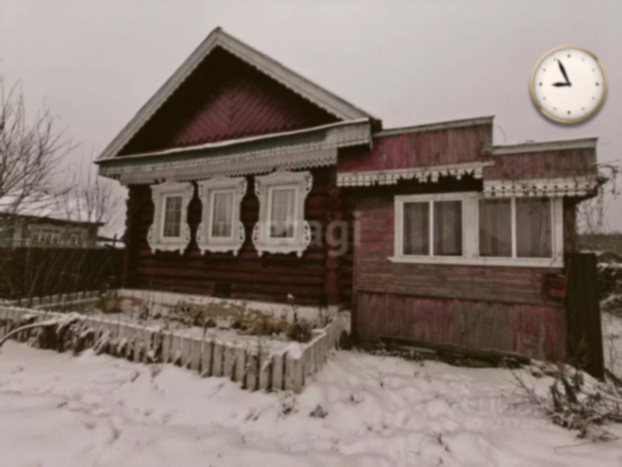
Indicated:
h=8 m=56
